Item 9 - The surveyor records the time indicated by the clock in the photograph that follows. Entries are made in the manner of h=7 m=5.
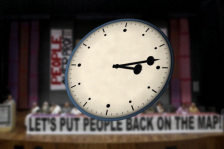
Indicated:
h=3 m=13
